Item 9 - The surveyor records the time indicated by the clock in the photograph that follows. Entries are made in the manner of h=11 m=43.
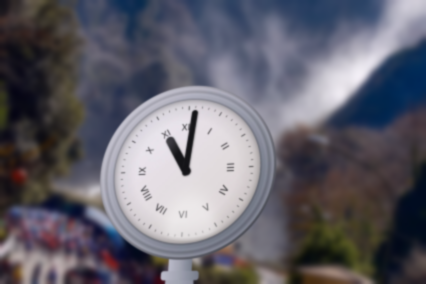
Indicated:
h=11 m=1
